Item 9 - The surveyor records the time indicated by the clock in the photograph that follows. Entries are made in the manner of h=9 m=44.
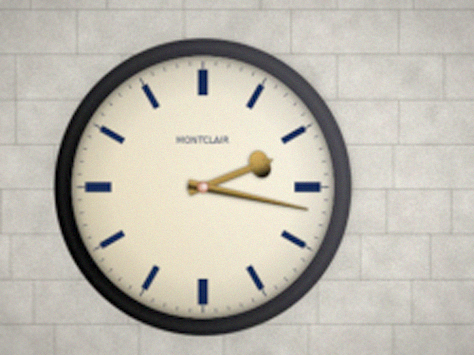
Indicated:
h=2 m=17
